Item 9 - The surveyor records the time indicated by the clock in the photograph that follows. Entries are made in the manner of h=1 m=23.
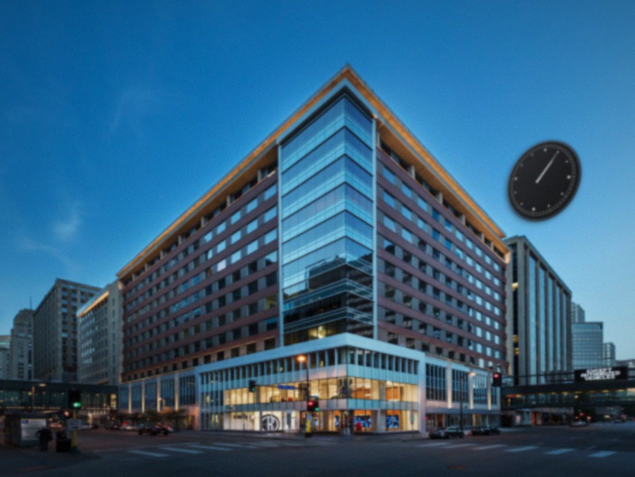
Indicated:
h=1 m=5
